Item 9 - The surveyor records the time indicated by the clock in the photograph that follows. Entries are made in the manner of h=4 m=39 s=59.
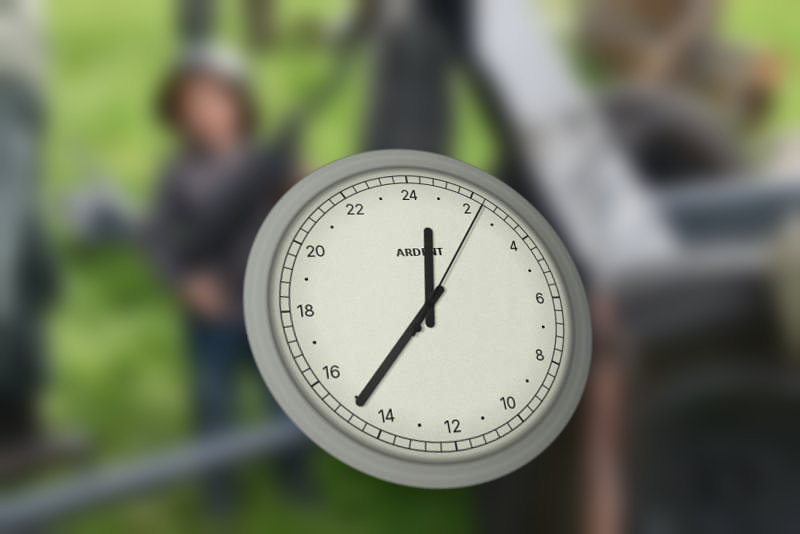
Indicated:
h=0 m=37 s=6
